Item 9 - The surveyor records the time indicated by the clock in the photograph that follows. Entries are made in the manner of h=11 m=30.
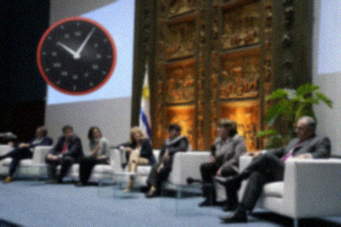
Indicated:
h=10 m=5
